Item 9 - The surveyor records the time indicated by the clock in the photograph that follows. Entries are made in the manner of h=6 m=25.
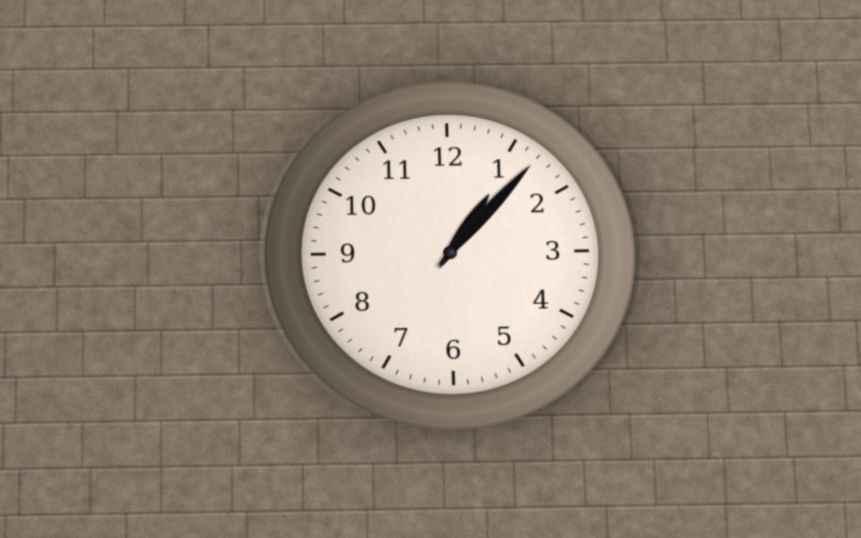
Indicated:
h=1 m=7
